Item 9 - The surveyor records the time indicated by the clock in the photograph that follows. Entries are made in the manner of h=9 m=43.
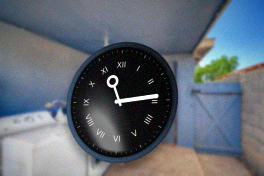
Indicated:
h=11 m=14
